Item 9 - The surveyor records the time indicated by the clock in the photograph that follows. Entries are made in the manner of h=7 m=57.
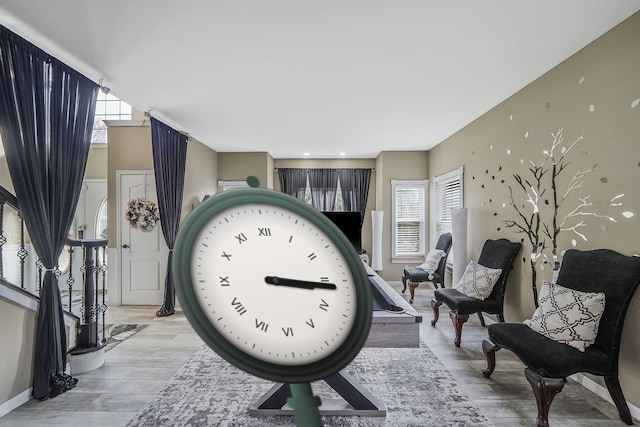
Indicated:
h=3 m=16
